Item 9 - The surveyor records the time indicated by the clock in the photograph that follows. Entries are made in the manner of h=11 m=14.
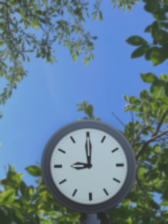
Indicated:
h=9 m=0
